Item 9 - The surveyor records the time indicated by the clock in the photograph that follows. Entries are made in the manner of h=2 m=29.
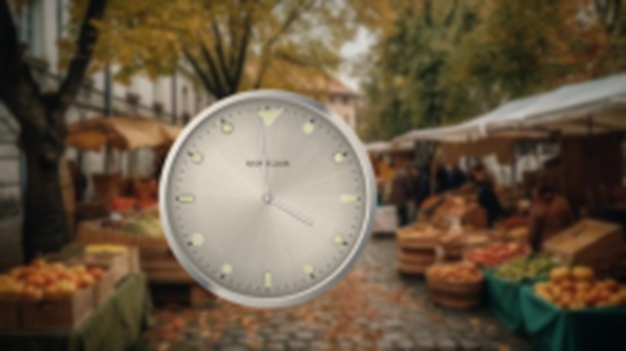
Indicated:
h=3 m=59
